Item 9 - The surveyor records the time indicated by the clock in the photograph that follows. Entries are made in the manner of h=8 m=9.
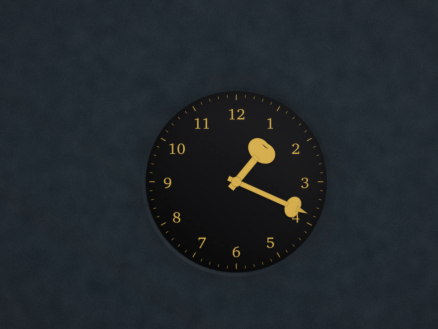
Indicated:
h=1 m=19
